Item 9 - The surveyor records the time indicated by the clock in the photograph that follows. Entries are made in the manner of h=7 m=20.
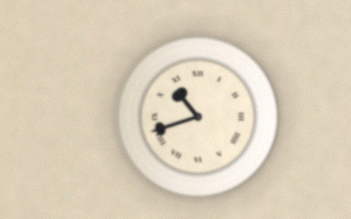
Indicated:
h=10 m=42
